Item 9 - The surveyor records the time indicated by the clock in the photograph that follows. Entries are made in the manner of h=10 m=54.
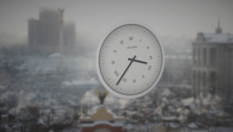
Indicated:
h=3 m=37
